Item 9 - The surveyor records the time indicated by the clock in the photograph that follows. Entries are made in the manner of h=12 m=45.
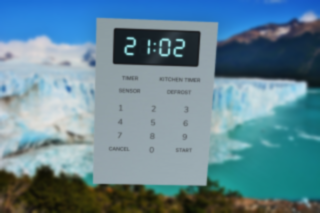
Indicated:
h=21 m=2
